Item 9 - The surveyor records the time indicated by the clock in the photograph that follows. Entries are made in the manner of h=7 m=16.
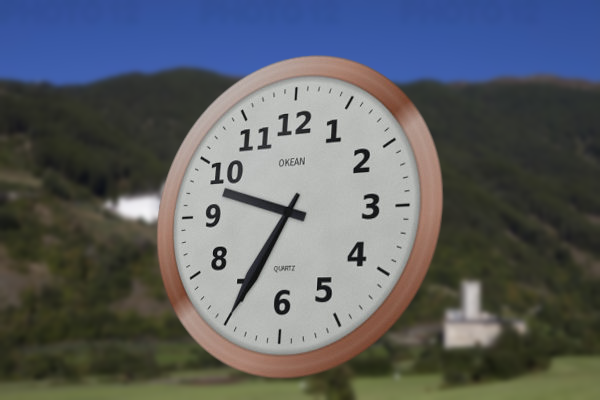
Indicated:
h=9 m=35
